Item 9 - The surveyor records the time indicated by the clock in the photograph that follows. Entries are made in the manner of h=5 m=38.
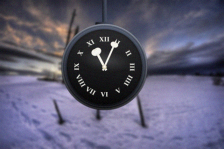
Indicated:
h=11 m=4
